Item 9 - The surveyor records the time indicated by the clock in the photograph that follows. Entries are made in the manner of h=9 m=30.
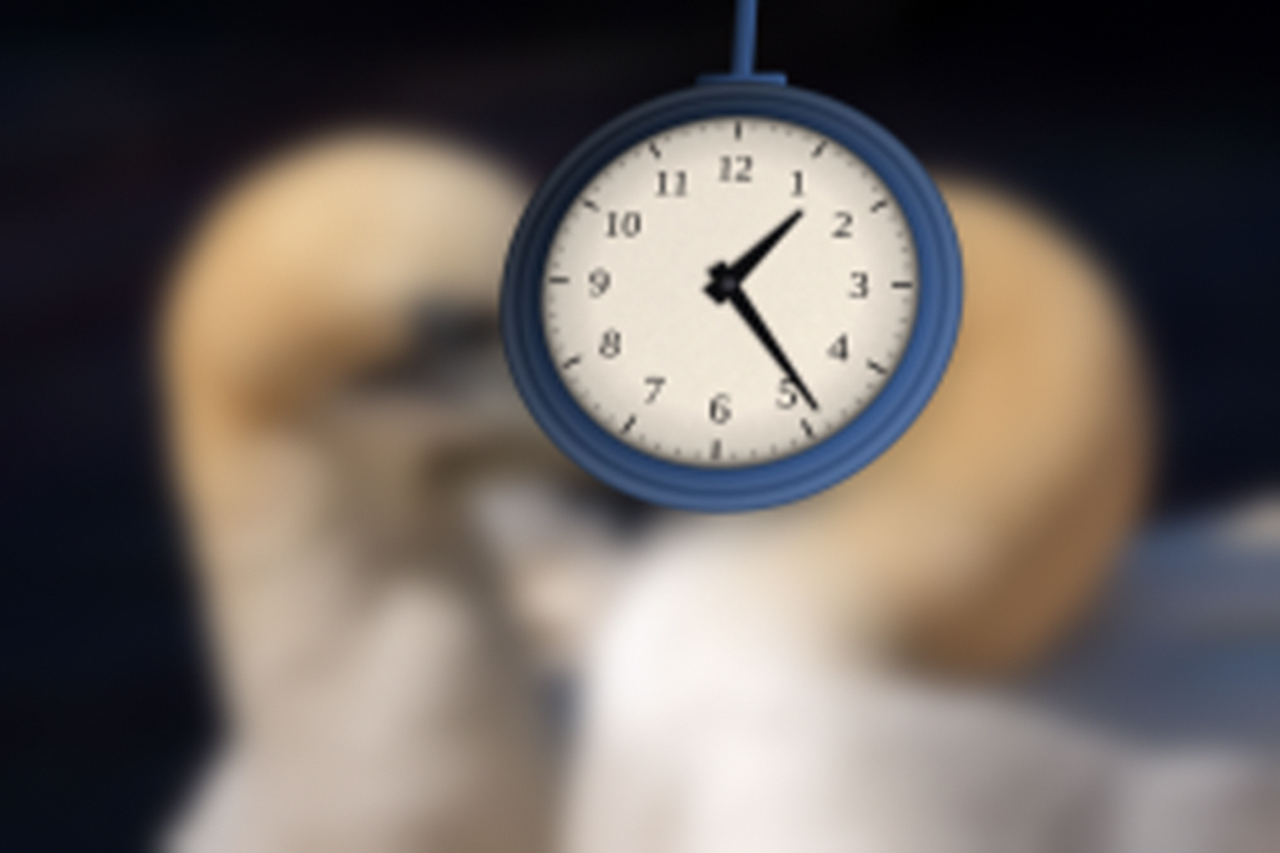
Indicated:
h=1 m=24
